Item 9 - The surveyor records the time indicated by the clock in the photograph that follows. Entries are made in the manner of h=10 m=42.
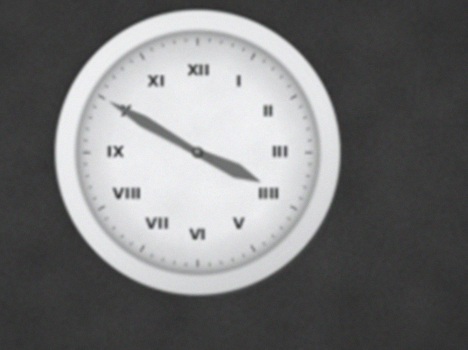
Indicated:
h=3 m=50
